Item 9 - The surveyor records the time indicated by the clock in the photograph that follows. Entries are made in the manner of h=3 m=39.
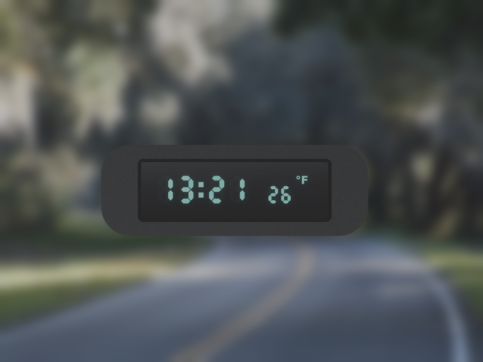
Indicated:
h=13 m=21
